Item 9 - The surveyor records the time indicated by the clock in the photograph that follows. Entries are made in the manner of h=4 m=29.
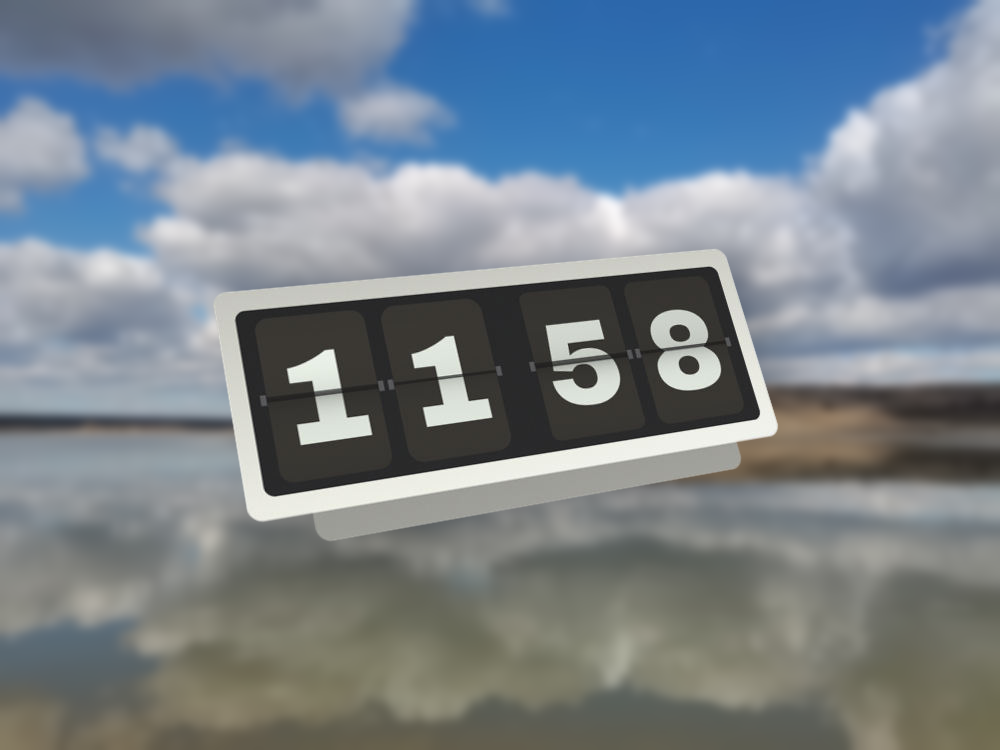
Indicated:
h=11 m=58
